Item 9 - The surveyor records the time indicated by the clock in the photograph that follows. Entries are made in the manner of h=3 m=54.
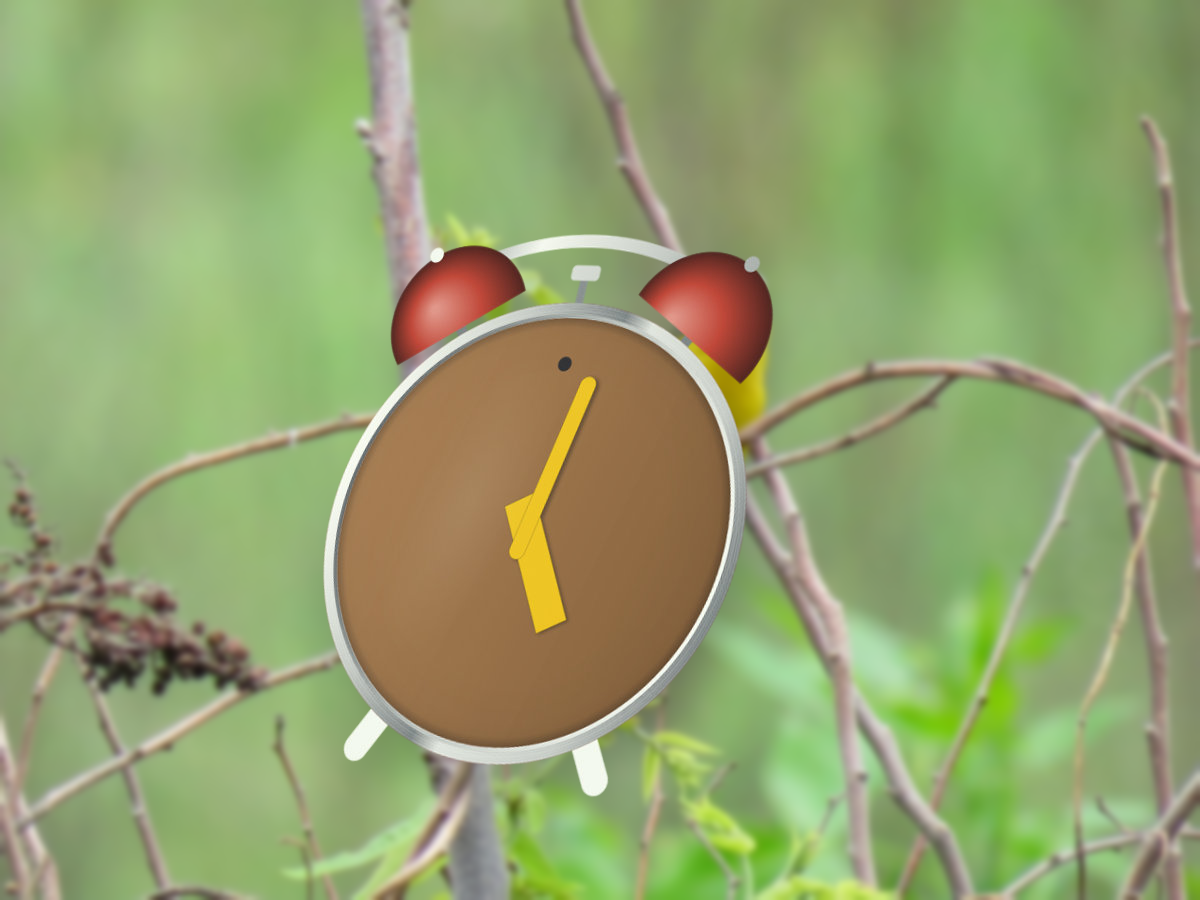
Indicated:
h=5 m=2
